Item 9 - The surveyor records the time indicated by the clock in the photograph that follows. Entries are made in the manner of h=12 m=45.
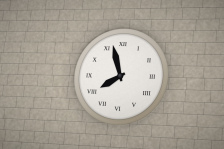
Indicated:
h=7 m=57
